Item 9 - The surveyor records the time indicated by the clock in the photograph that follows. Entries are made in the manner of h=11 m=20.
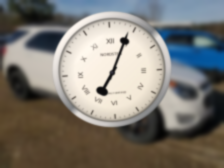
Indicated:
h=7 m=4
